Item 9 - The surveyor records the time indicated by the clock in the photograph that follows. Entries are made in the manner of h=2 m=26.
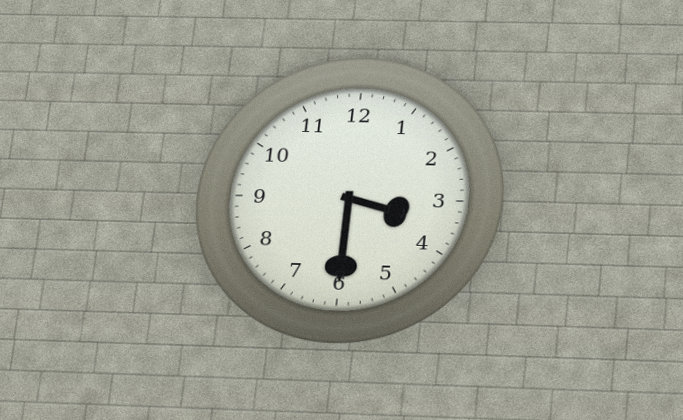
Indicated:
h=3 m=30
